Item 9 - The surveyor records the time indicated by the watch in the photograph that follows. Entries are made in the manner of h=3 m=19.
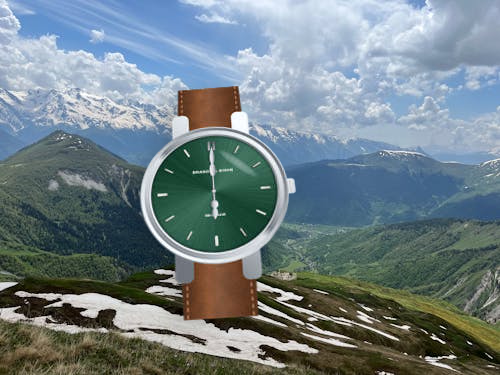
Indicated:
h=6 m=0
